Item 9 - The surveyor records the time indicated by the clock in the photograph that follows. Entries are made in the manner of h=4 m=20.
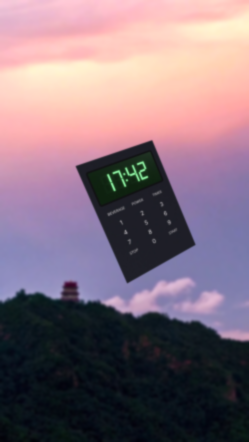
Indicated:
h=17 m=42
